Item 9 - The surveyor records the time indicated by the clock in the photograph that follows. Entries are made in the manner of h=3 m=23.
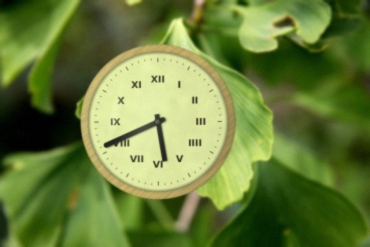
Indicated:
h=5 m=41
